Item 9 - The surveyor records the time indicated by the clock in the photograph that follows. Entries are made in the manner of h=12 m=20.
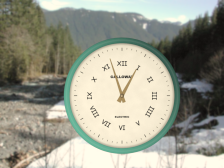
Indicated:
h=12 m=57
